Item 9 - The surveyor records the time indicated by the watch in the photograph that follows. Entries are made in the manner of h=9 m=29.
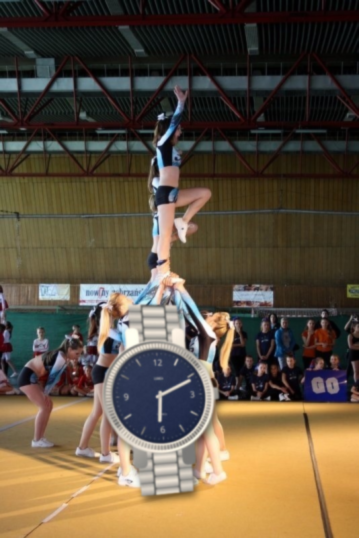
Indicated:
h=6 m=11
